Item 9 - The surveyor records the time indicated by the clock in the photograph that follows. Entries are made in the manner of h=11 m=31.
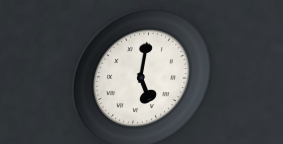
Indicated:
h=5 m=0
